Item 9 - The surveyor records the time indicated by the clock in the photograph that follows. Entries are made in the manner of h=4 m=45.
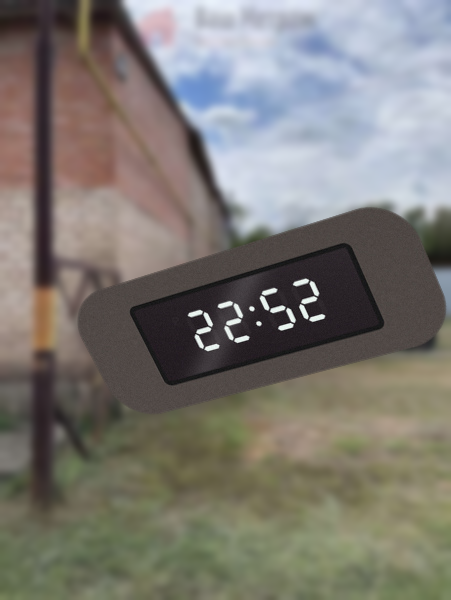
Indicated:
h=22 m=52
